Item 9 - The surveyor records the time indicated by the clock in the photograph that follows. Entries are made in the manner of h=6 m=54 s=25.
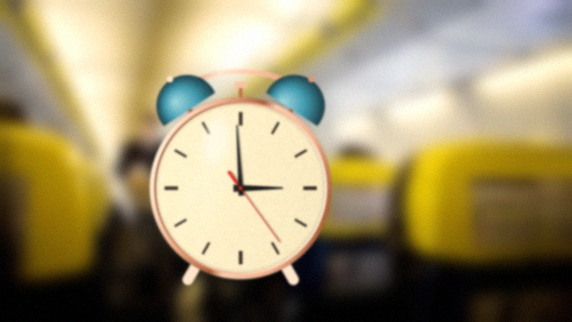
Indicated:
h=2 m=59 s=24
